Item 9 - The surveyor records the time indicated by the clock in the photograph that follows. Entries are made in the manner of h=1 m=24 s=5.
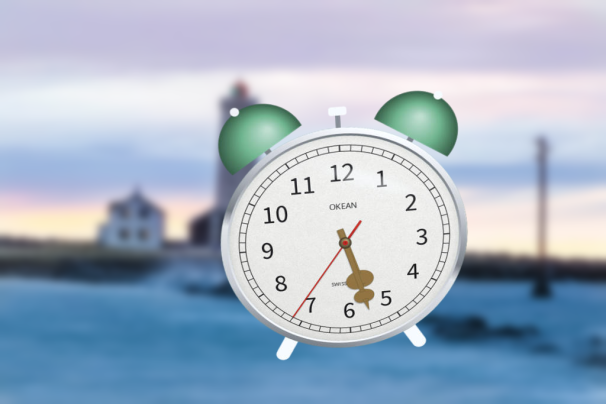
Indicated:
h=5 m=27 s=36
